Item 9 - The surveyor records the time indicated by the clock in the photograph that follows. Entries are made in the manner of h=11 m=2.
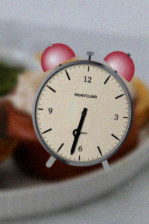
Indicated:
h=6 m=32
